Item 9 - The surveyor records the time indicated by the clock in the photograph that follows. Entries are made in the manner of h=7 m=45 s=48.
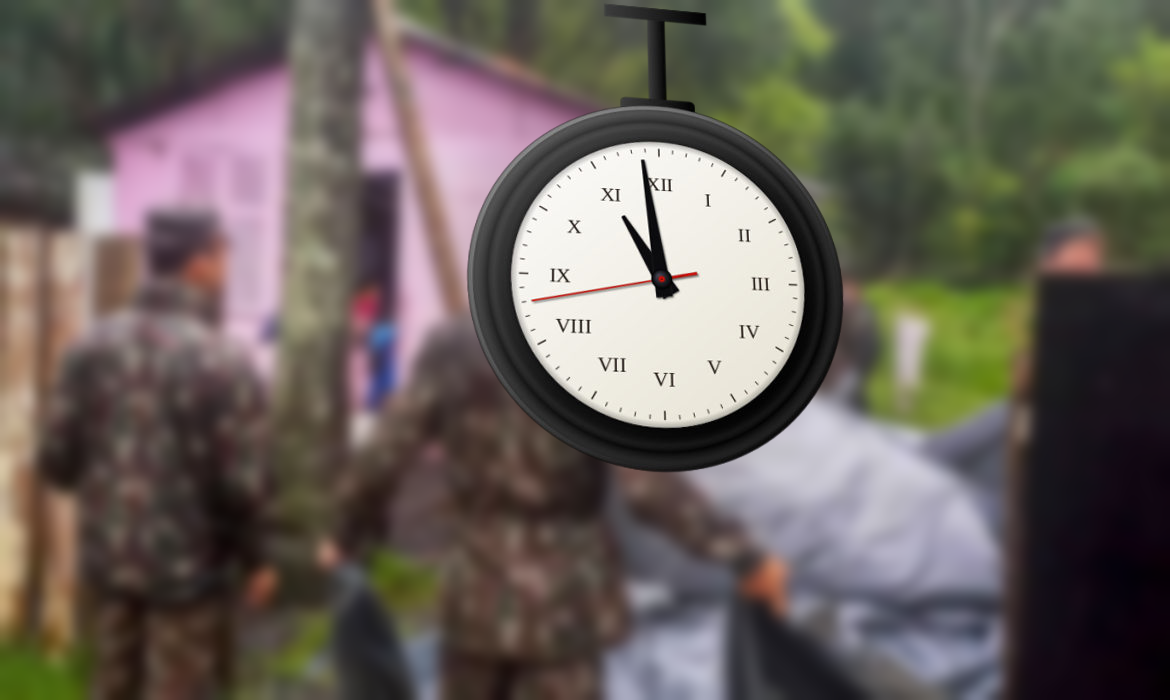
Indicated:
h=10 m=58 s=43
